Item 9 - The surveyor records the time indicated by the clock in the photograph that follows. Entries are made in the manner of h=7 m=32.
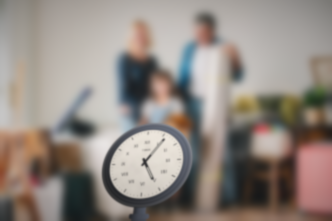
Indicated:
h=5 m=6
